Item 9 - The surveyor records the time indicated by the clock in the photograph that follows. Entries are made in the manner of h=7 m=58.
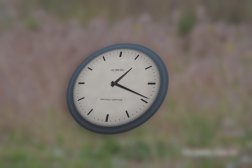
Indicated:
h=1 m=19
